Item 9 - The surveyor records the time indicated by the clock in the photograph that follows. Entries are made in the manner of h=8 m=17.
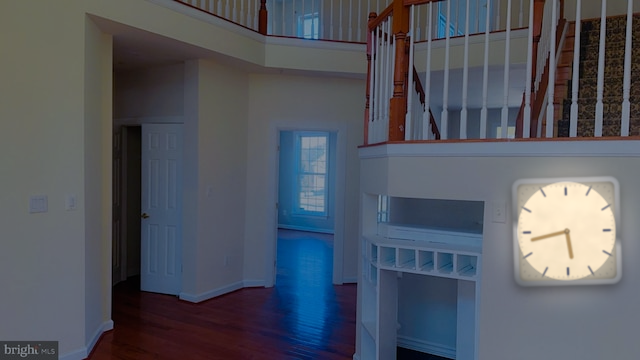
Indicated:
h=5 m=43
